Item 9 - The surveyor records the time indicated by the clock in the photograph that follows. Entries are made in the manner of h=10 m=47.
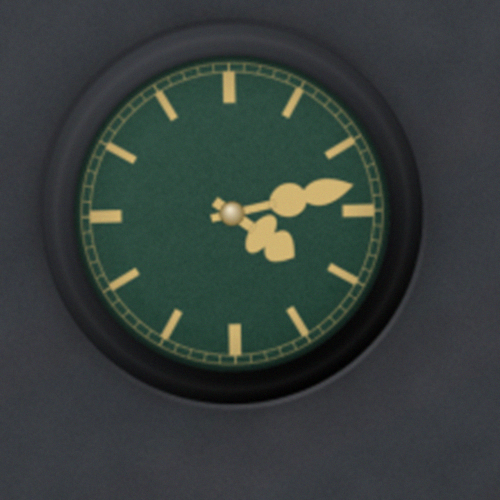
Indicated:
h=4 m=13
